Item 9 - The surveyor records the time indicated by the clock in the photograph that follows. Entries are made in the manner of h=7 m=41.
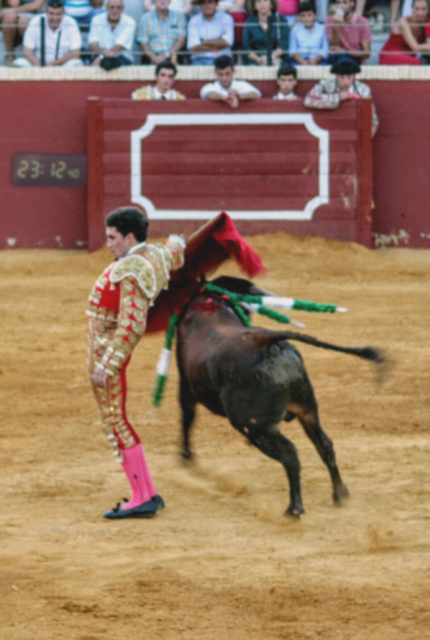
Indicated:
h=23 m=12
